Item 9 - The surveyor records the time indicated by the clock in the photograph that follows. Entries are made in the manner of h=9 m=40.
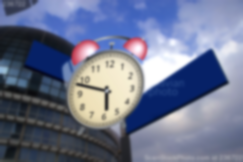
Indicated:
h=5 m=48
